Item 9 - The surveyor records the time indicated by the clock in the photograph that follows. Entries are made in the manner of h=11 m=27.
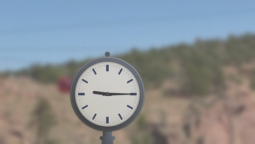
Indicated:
h=9 m=15
